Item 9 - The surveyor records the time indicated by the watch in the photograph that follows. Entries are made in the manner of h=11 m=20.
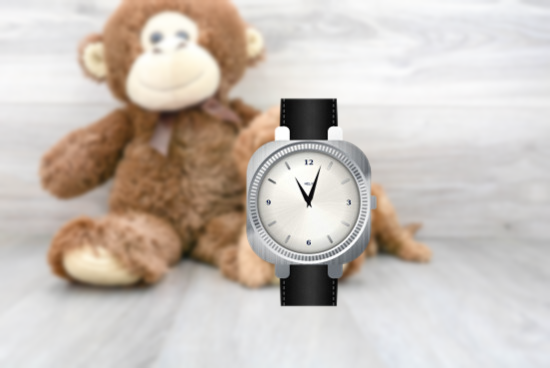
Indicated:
h=11 m=3
